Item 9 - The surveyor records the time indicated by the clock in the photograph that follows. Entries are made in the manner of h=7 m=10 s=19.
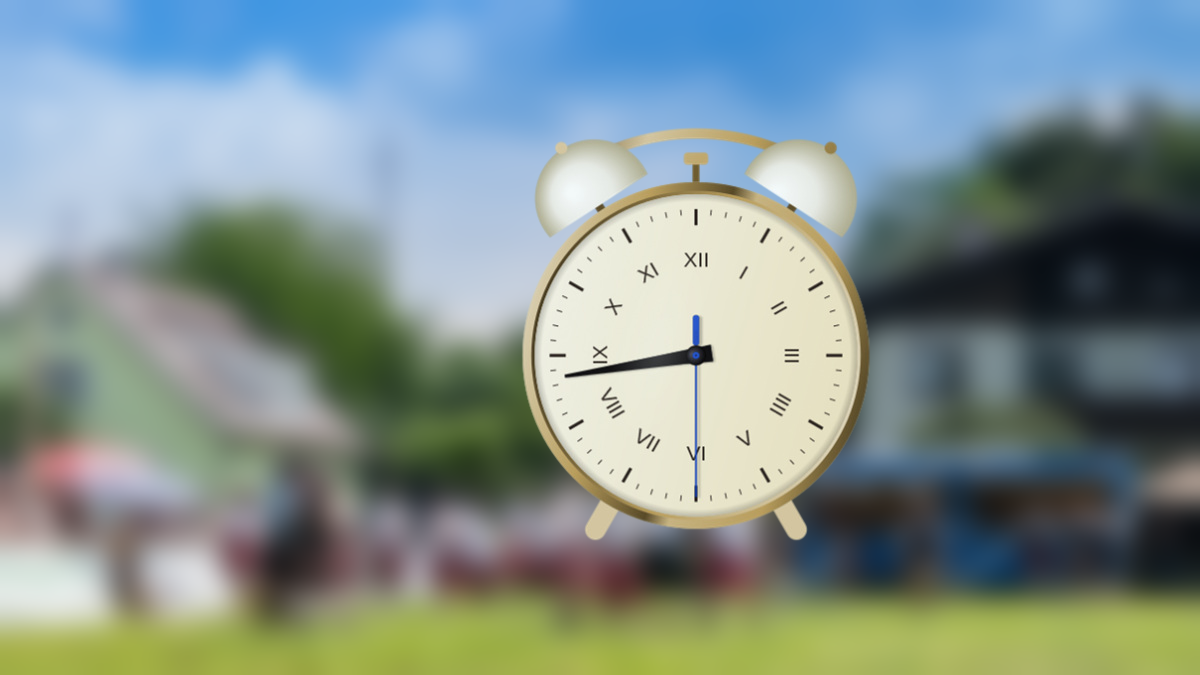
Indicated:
h=8 m=43 s=30
